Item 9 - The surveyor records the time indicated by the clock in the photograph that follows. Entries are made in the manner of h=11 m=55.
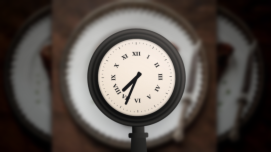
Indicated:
h=7 m=34
